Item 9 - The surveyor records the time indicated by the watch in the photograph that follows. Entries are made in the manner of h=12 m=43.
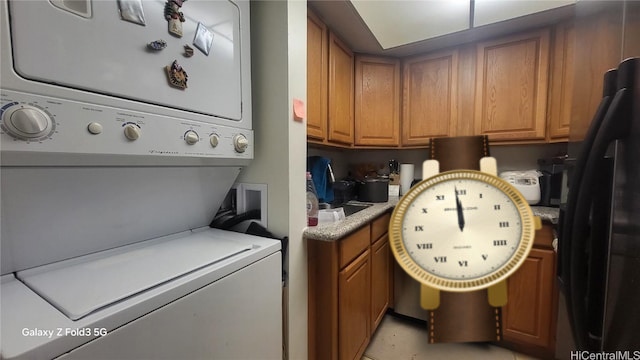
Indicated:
h=11 m=59
